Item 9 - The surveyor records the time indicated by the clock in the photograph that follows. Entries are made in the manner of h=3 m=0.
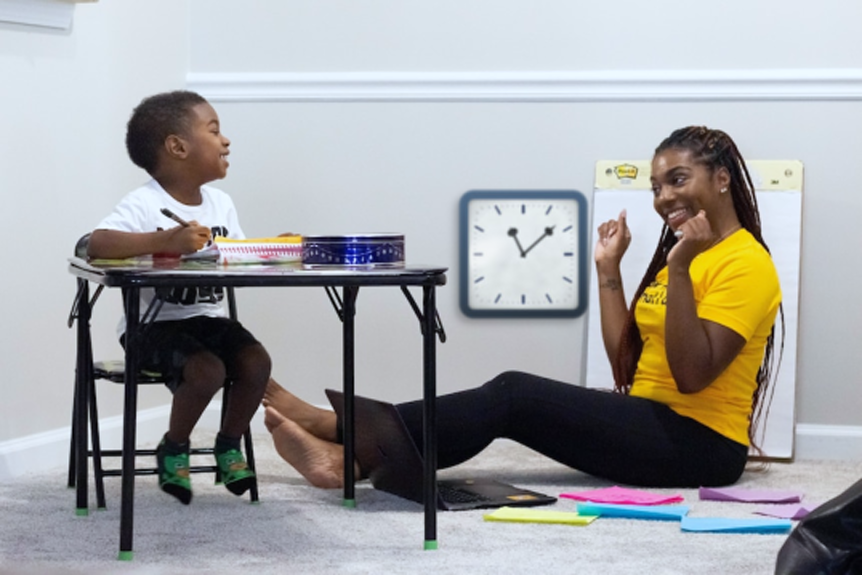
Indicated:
h=11 m=8
